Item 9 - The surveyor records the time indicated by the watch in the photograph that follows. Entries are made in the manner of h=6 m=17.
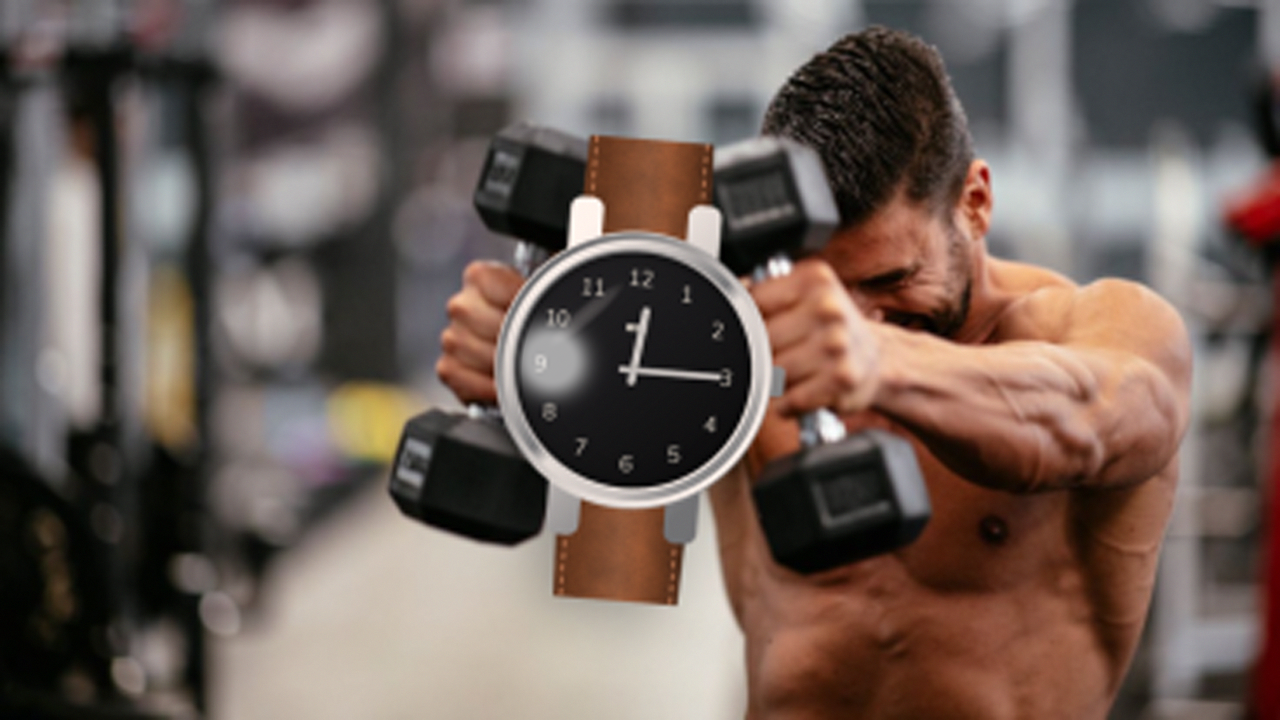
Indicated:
h=12 m=15
